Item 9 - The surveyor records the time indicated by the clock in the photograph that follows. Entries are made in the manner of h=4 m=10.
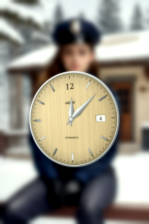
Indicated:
h=12 m=8
